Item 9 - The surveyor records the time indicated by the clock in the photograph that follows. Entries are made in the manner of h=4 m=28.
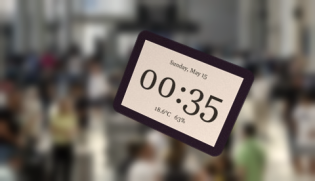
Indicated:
h=0 m=35
